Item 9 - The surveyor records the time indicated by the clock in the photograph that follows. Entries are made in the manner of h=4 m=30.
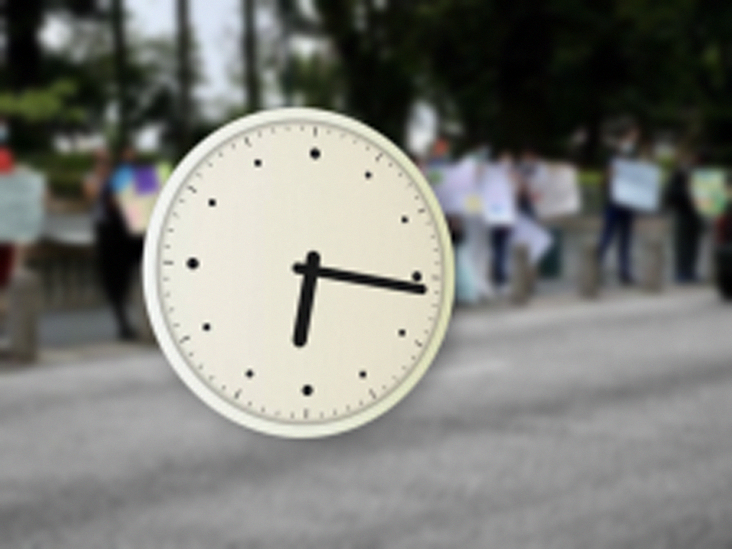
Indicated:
h=6 m=16
